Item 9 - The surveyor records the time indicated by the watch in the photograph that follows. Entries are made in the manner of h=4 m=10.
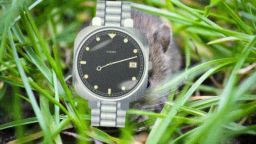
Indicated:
h=8 m=12
